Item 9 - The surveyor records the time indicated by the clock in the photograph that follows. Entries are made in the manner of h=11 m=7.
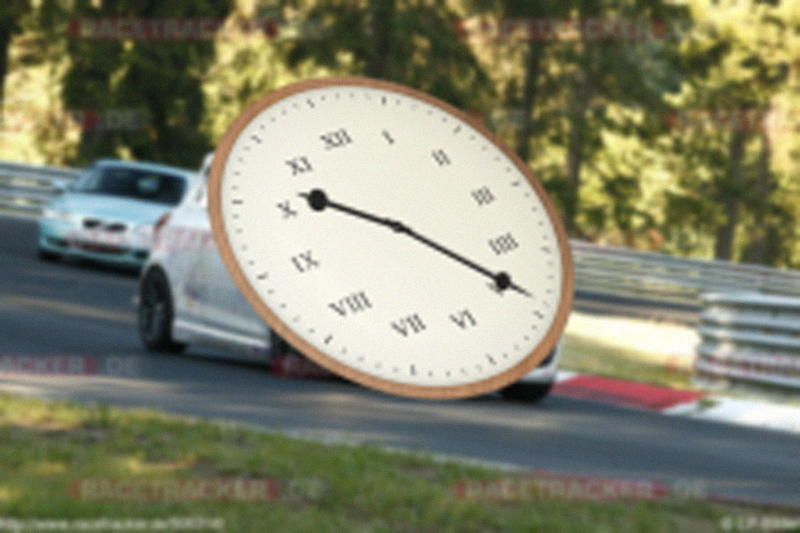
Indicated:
h=10 m=24
